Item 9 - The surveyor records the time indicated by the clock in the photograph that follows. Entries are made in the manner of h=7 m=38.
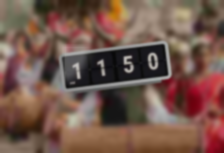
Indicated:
h=11 m=50
